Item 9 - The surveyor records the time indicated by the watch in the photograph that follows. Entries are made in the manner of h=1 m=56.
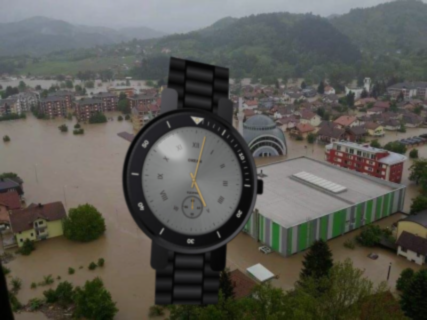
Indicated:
h=5 m=2
